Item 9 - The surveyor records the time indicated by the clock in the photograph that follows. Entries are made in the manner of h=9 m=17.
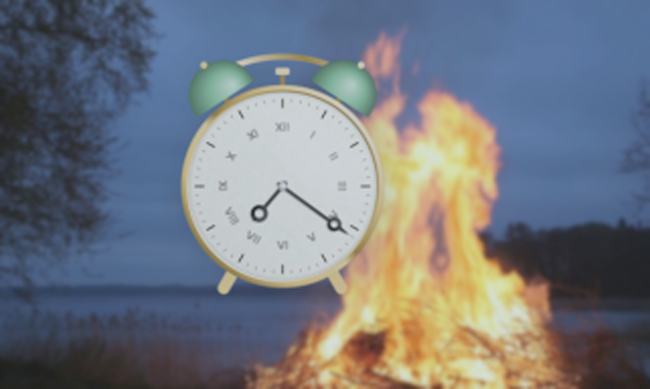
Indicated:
h=7 m=21
